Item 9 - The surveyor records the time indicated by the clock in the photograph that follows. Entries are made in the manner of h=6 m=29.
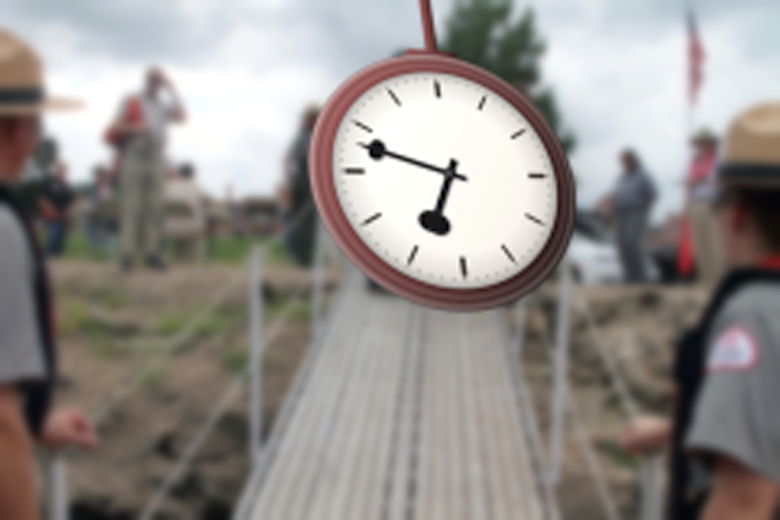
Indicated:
h=6 m=48
